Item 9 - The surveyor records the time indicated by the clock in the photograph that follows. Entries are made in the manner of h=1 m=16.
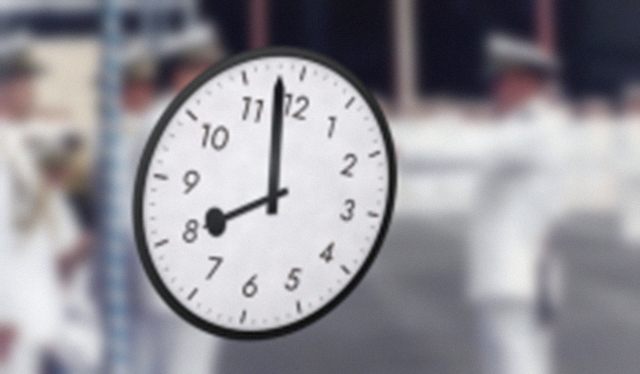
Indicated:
h=7 m=58
